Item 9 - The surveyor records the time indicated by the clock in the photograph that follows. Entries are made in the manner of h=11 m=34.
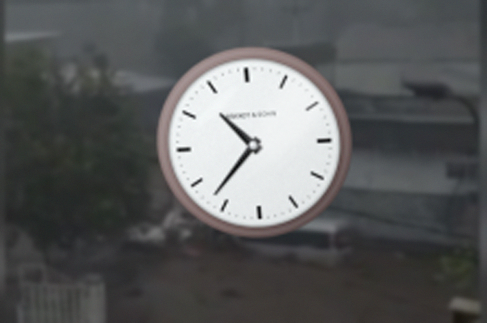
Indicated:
h=10 m=37
